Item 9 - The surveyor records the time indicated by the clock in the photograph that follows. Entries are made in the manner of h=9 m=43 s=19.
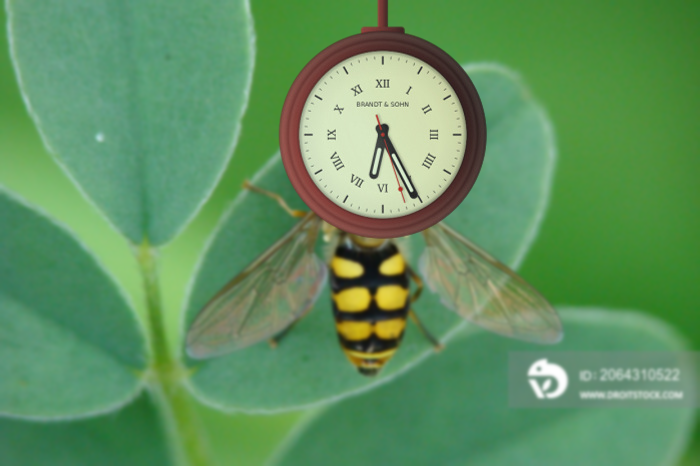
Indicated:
h=6 m=25 s=27
